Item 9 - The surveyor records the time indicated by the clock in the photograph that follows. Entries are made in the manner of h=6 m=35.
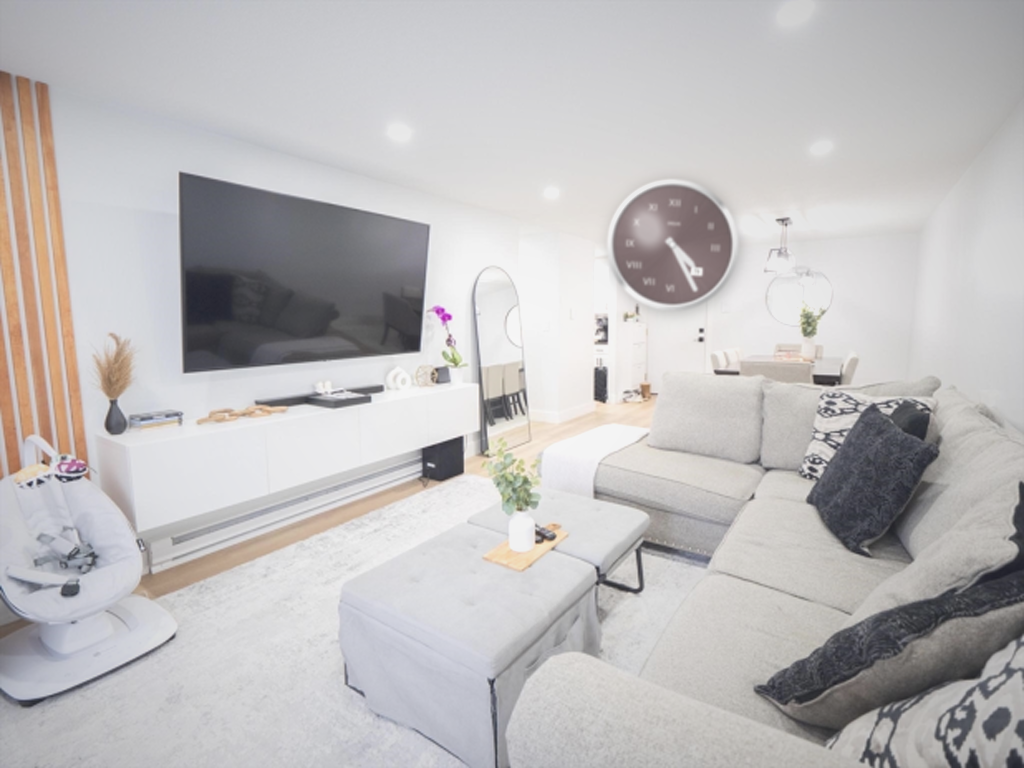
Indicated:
h=4 m=25
